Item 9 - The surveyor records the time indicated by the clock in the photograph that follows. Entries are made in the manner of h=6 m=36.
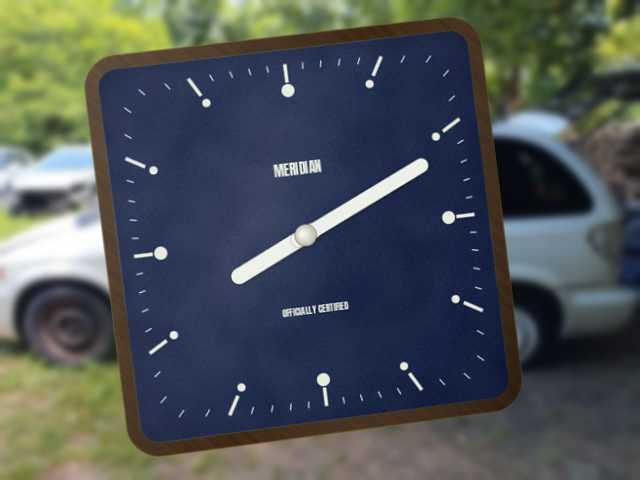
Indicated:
h=8 m=11
